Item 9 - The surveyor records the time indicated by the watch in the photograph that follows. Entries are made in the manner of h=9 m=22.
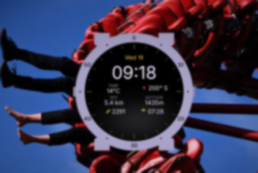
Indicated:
h=9 m=18
